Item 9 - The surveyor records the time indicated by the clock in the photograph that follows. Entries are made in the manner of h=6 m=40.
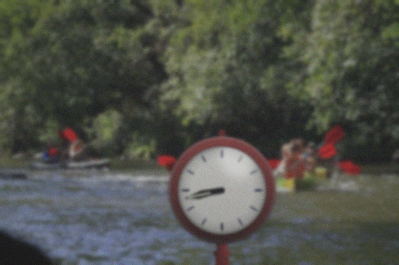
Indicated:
h=8 m=43
